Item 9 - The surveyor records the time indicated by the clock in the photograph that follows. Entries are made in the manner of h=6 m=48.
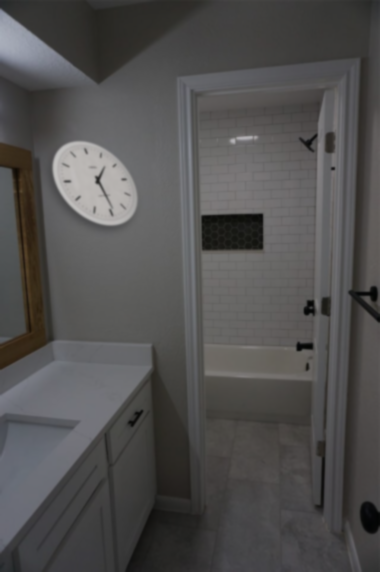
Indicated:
h=1 m=29
